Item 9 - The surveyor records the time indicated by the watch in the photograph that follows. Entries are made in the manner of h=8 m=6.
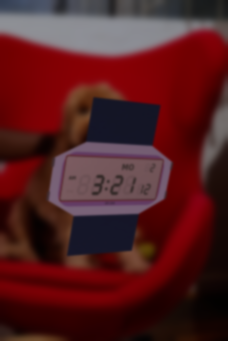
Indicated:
h=3 m=21
